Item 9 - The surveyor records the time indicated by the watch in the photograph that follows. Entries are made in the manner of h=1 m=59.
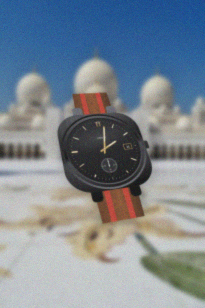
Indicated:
h=2 m=2
